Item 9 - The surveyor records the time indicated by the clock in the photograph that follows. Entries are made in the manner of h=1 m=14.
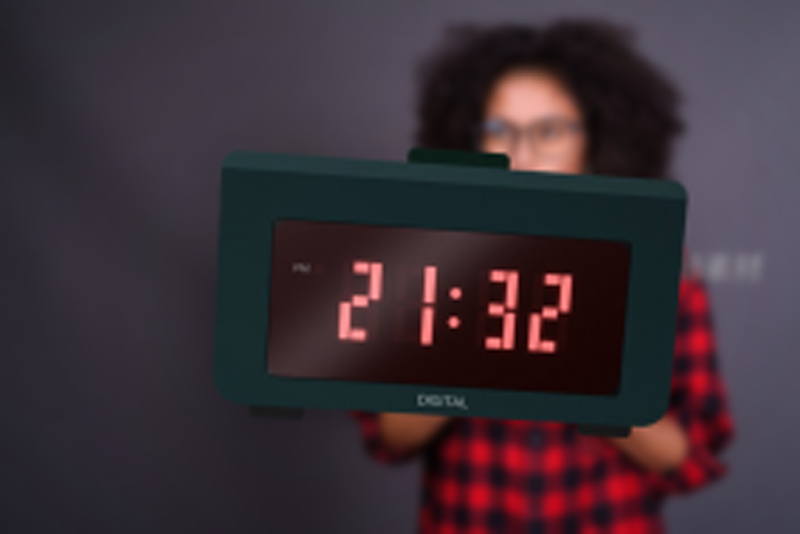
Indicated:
h=21 m=32
